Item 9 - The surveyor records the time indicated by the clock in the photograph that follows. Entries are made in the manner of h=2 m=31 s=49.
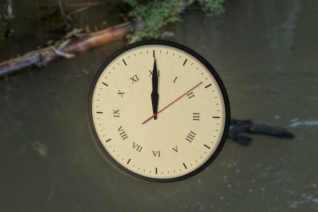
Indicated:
h=12 m=0 s=9
